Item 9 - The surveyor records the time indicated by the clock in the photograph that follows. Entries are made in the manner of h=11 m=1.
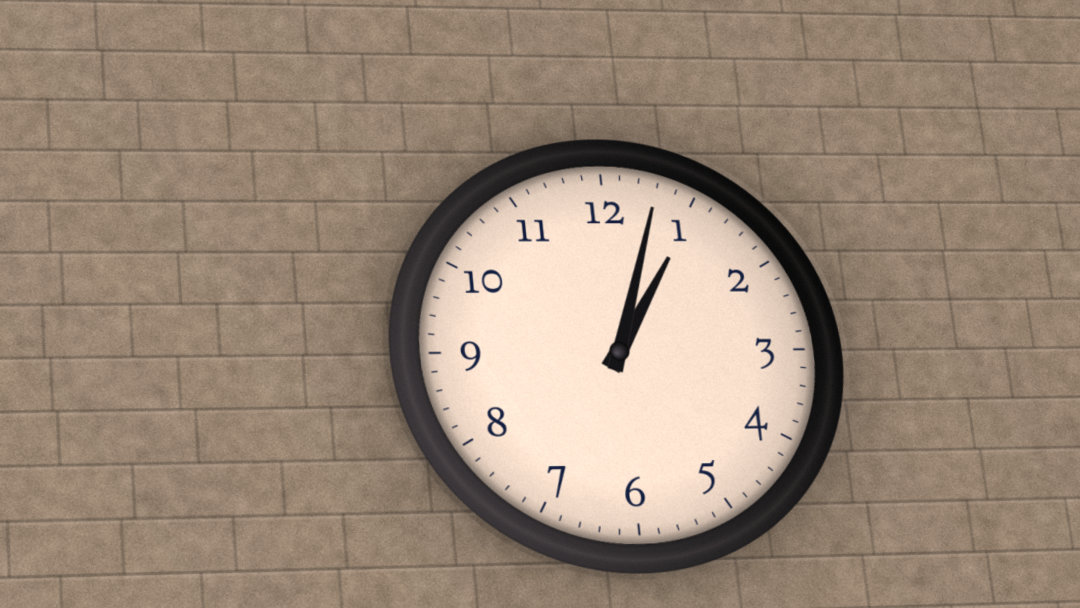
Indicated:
h=1 m=3
